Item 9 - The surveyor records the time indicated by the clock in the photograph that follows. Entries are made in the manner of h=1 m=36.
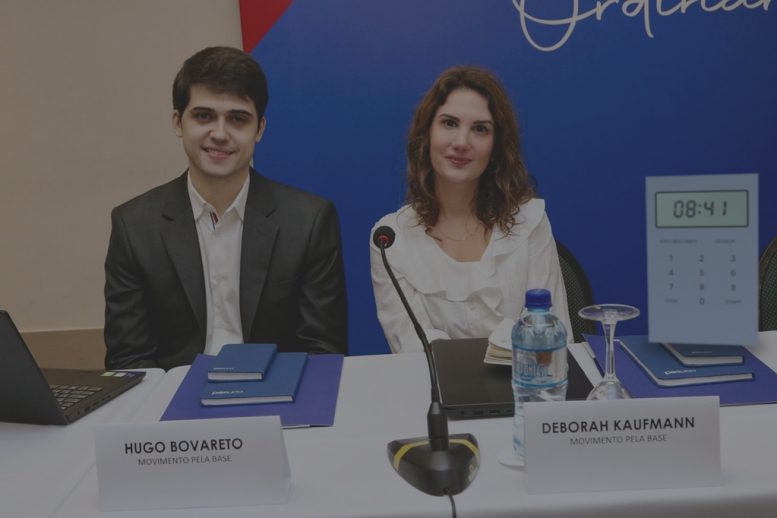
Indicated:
h=8 m=41
